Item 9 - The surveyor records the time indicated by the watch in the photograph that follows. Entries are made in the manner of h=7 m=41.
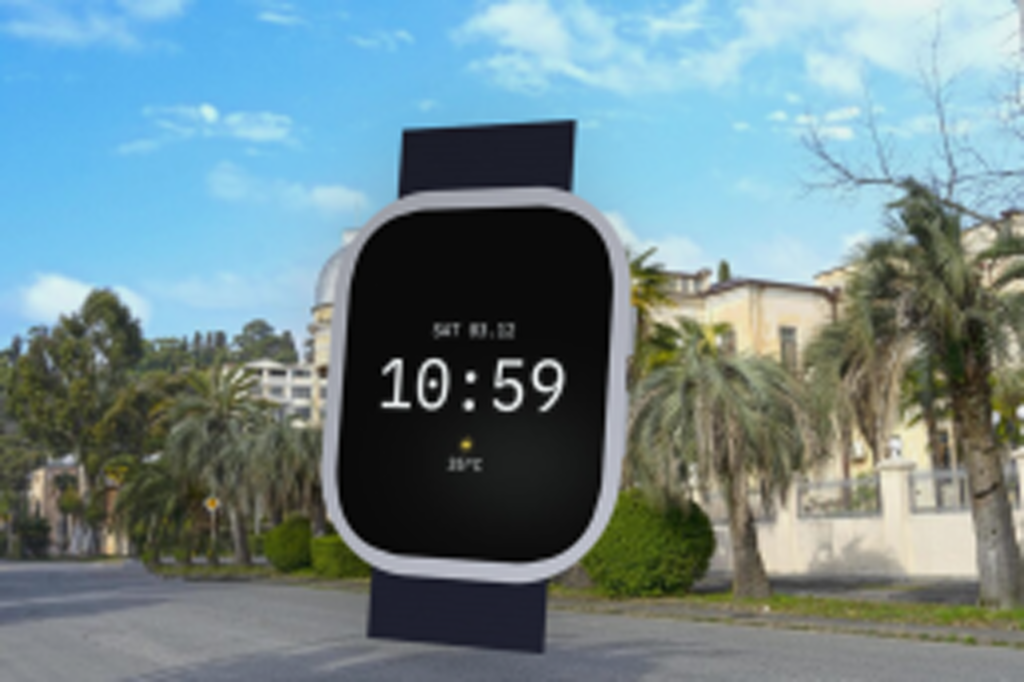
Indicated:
h=10 m=59
